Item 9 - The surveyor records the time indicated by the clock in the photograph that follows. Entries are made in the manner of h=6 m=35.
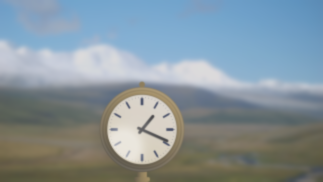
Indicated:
h=1 m=19
